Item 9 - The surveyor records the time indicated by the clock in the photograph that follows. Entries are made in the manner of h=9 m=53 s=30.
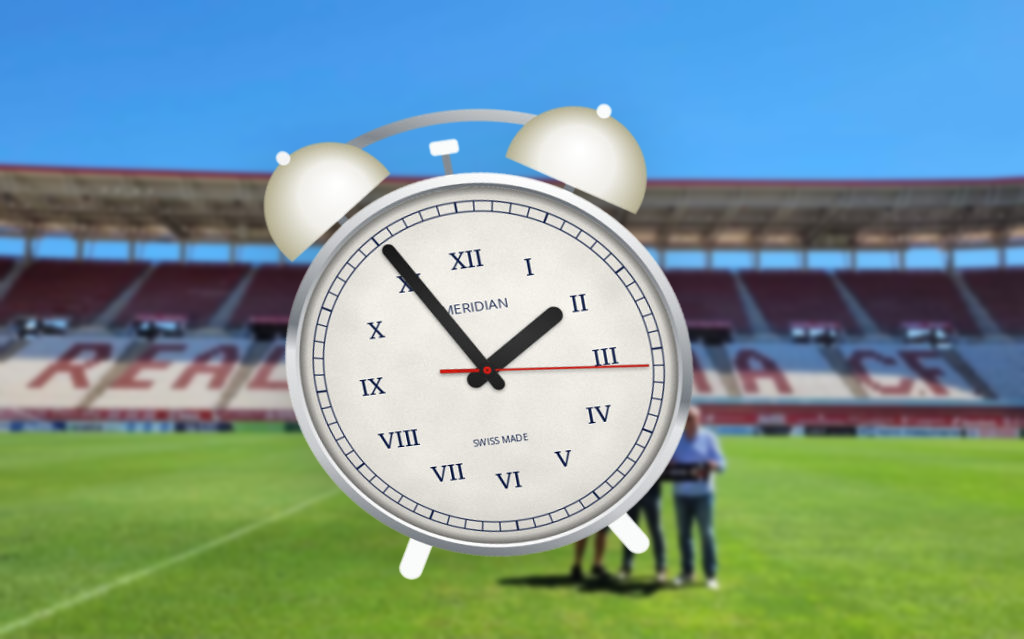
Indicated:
h=1 m=55 s=16
